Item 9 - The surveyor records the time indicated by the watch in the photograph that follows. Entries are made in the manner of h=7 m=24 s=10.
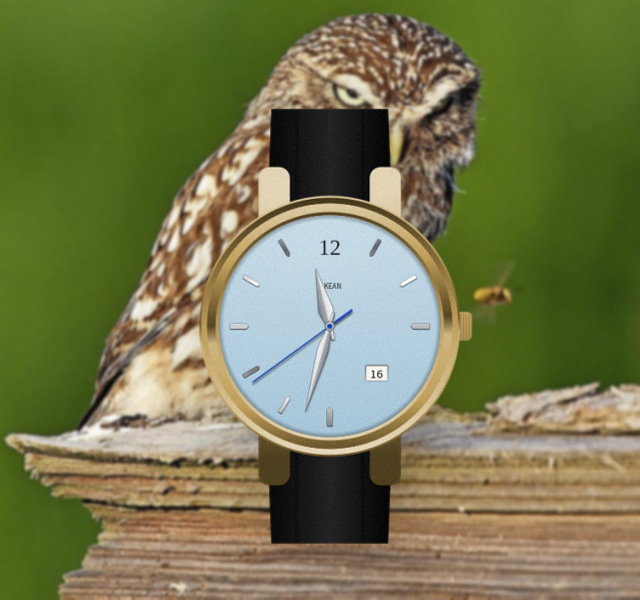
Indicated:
h=11 m=32 s=39
